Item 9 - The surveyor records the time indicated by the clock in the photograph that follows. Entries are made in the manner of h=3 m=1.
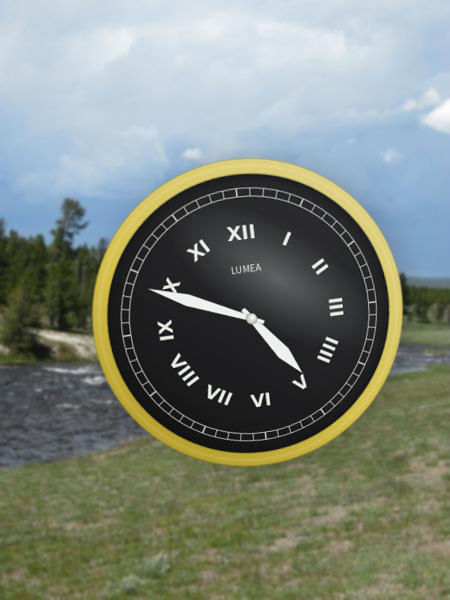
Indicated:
h=4 m=49
